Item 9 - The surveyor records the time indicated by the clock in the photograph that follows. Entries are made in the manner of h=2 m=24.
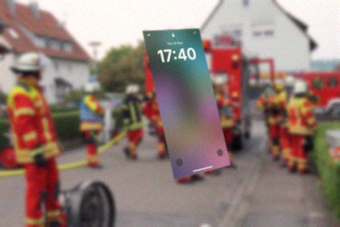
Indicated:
h=17 m=40
